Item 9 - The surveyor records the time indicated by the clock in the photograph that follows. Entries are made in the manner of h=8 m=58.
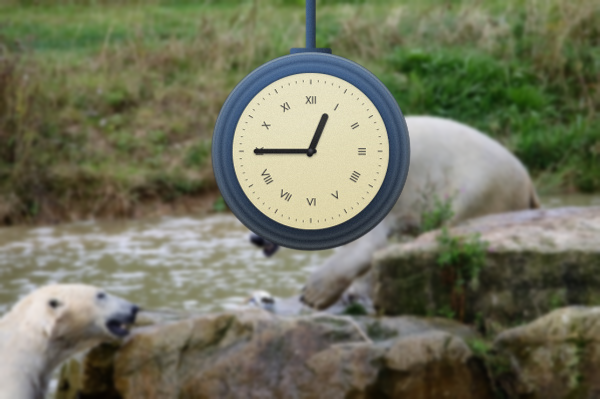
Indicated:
h=12 m=45
